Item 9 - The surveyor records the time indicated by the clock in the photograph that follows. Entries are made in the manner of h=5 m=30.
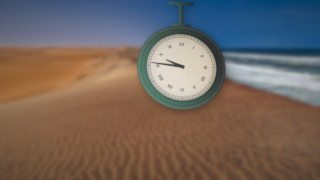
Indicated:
h=9 m=46
